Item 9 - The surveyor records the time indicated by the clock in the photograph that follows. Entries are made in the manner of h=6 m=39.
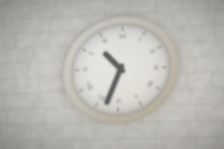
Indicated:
h=10 m=33
